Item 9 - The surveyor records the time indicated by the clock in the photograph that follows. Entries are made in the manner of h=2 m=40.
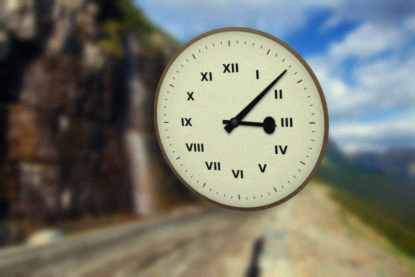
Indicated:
h=3 m=8
